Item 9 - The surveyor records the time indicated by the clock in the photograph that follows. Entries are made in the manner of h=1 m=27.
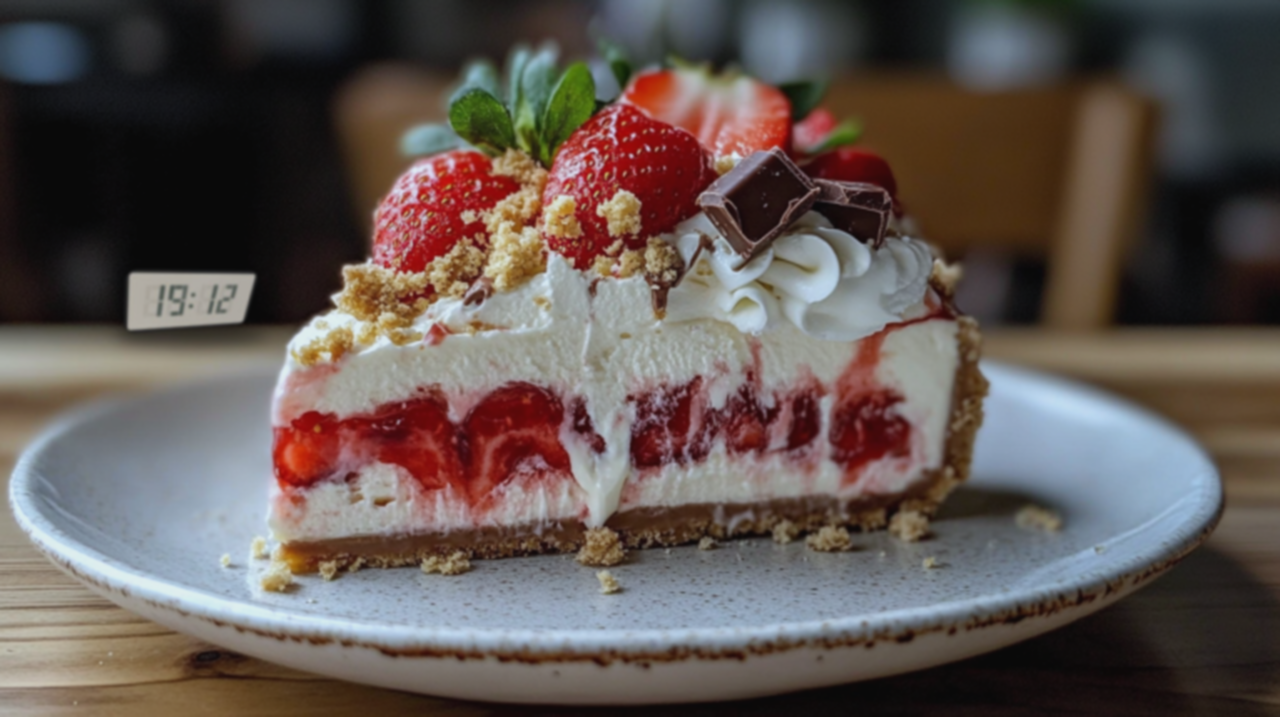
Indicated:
h=19 m=12
